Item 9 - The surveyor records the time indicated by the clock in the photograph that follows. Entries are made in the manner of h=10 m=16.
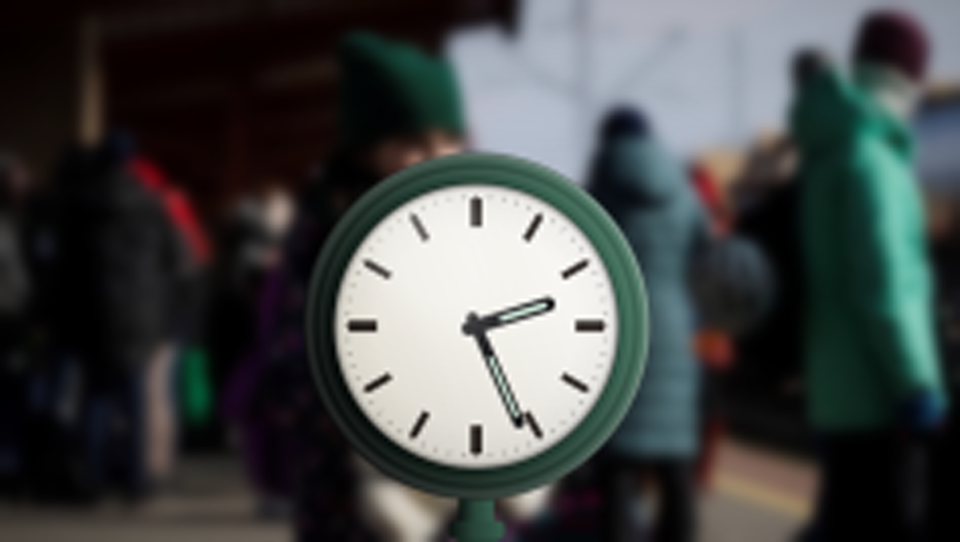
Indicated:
h=2 m=26
